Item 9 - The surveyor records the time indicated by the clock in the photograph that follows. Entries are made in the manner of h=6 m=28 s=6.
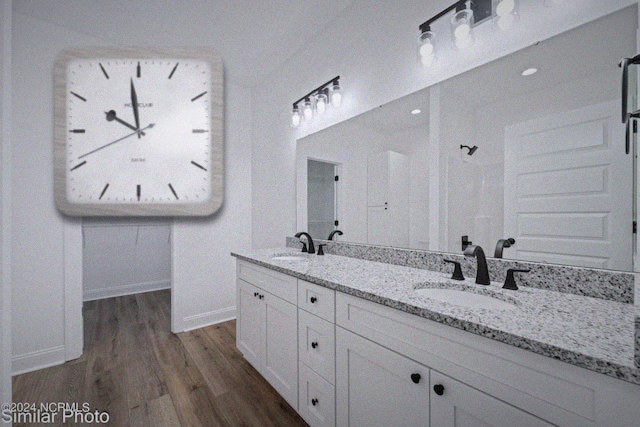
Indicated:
h=9 m=58 s=41
